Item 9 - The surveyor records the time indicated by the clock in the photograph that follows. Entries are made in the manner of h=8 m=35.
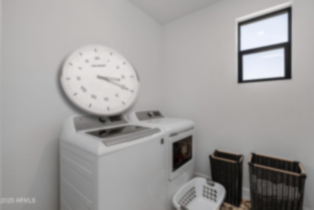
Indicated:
h=3 m=20
